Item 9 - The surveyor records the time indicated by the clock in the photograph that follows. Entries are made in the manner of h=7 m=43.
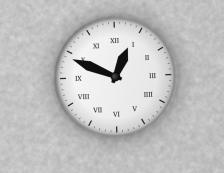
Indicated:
h=12 m=49
